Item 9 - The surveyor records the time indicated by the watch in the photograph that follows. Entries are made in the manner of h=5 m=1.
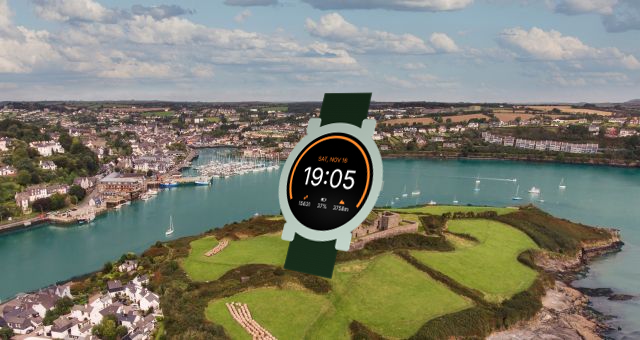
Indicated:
h=19 m=5
